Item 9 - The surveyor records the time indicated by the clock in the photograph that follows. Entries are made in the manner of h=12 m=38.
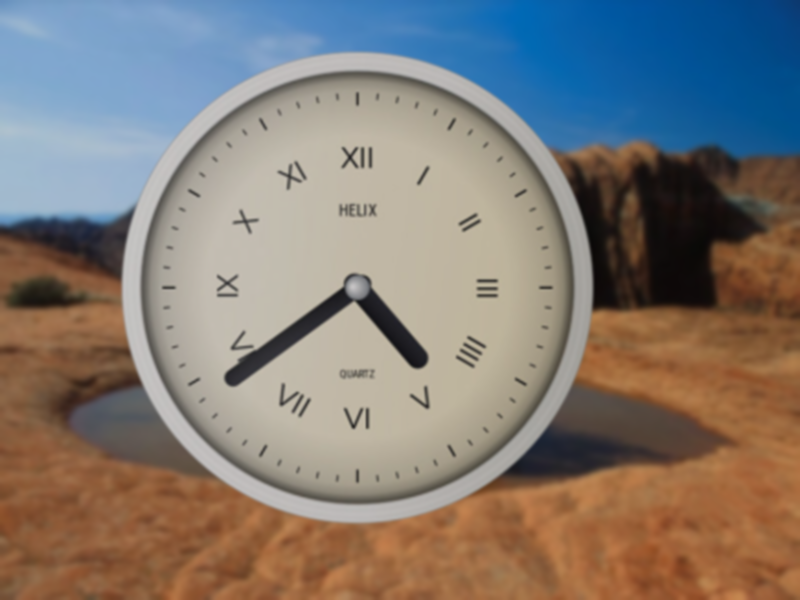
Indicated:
h=4 m=39
